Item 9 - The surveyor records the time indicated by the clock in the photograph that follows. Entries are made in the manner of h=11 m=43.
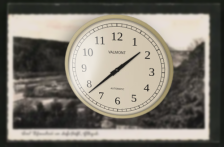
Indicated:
h=1 m=38
